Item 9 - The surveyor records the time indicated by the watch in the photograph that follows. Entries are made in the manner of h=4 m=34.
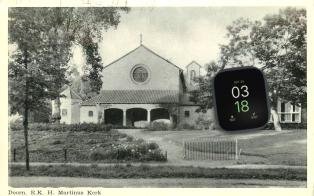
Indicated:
h=3 m=18
